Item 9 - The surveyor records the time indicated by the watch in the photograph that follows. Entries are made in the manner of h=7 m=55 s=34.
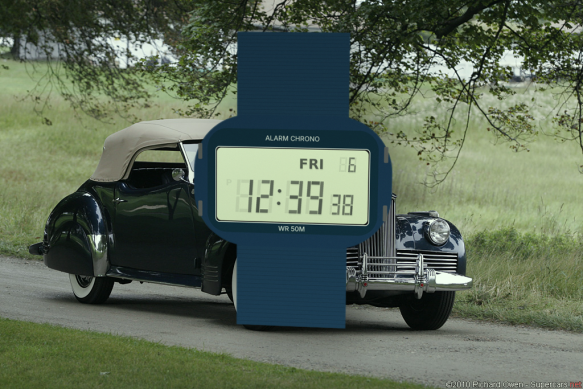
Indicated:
h=12 m=39 s=38
